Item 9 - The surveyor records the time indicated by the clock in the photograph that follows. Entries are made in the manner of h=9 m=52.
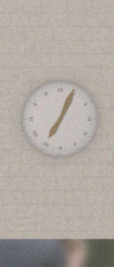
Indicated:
h=7 m=4
